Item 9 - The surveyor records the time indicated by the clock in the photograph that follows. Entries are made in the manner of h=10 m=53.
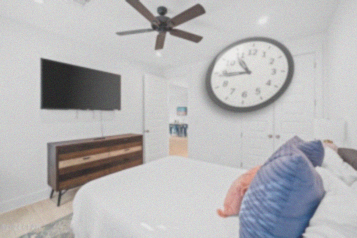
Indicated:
h=10 m=44
